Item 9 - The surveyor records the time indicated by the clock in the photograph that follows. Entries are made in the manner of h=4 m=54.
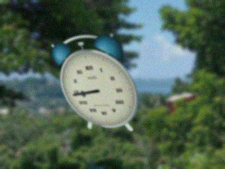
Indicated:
h=8 m=44
